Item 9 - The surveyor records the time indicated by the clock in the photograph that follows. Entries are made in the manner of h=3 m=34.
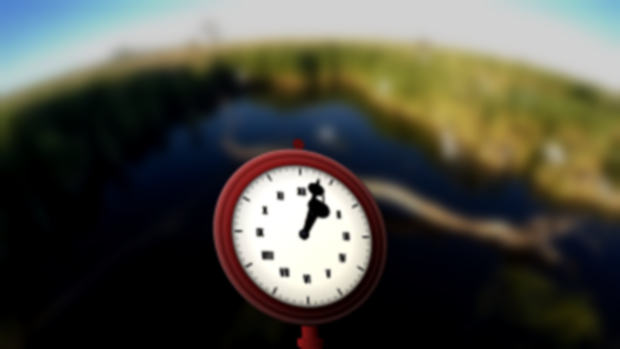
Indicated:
h=1 m=3
